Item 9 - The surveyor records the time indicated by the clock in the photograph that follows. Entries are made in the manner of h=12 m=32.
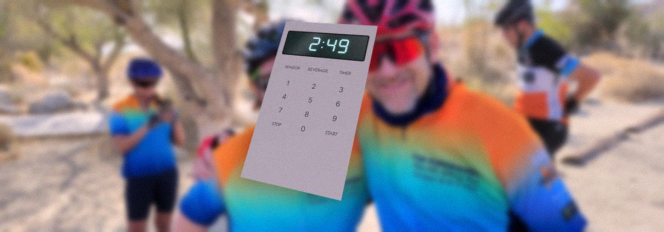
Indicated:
h=2 m=49
